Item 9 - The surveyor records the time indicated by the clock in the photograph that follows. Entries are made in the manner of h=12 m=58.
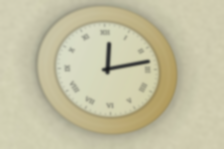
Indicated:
h=12 m=13
